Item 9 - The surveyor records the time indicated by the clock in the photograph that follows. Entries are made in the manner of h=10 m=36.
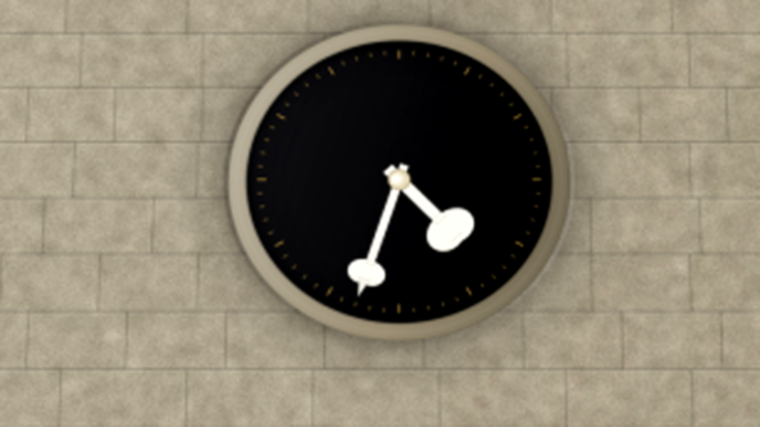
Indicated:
h=4 m=33
